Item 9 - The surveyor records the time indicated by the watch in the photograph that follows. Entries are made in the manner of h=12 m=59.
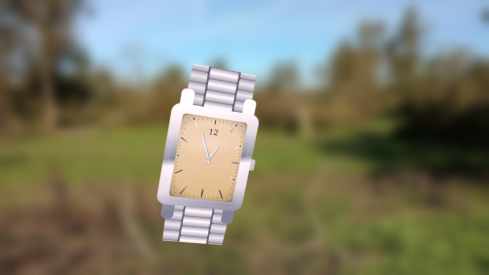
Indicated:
h=12 m=56
